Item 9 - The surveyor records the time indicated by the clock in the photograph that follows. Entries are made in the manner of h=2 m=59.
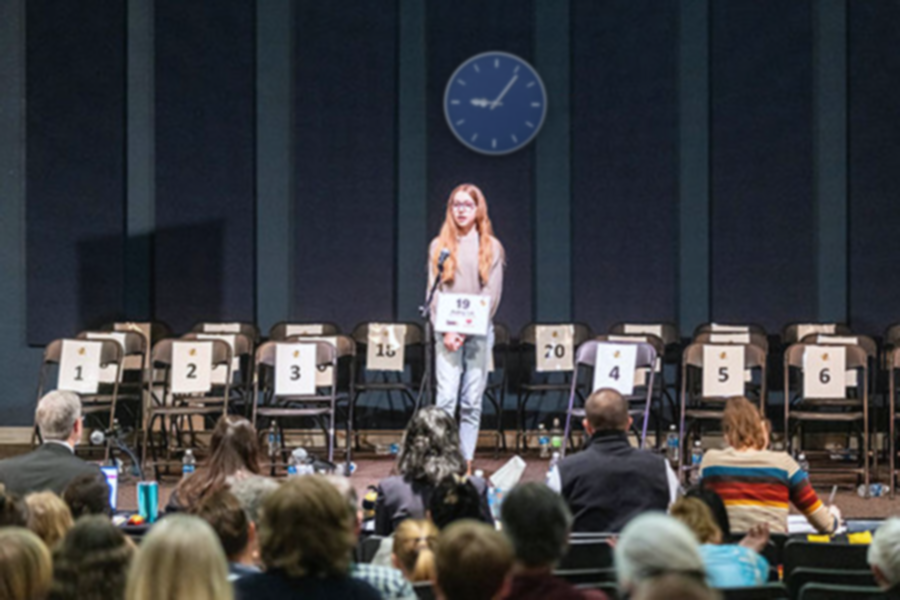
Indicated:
h=9 m=6
